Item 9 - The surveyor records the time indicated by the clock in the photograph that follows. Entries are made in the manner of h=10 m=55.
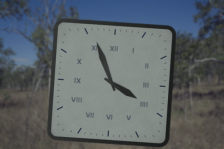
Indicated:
h=3 m=56
